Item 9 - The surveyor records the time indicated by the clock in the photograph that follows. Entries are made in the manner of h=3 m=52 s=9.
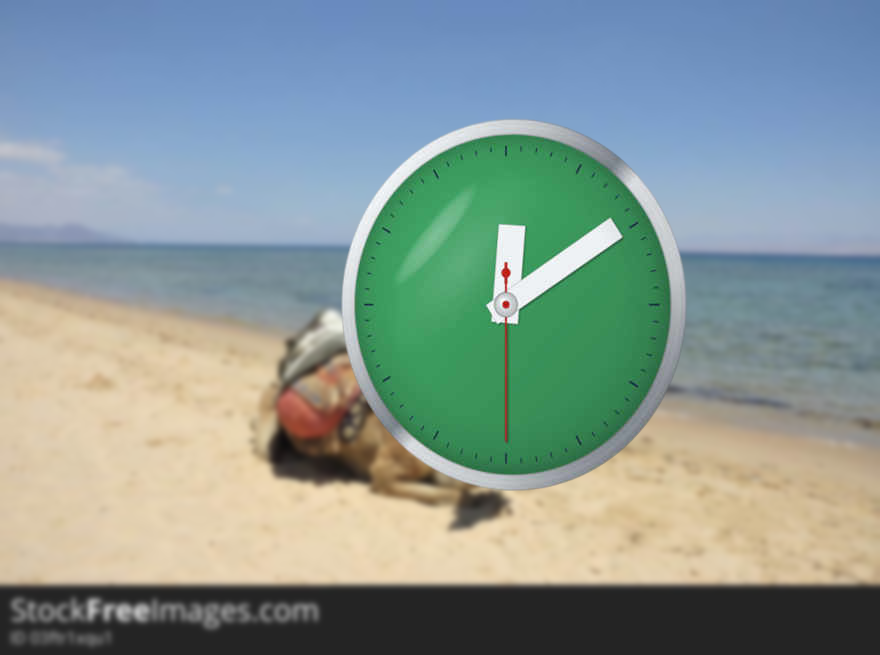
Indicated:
h=12 m=9 s=30
